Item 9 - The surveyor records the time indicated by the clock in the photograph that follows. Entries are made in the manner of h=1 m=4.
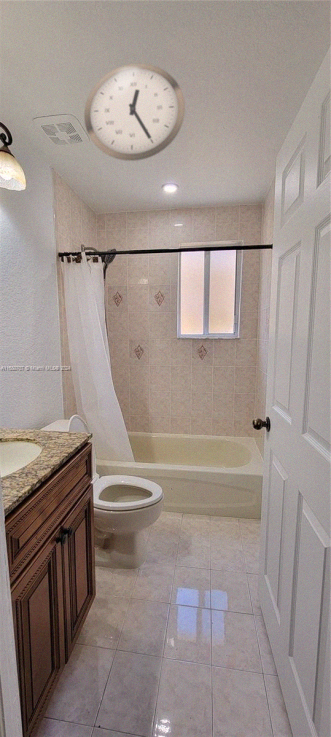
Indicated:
h=12 m=25
